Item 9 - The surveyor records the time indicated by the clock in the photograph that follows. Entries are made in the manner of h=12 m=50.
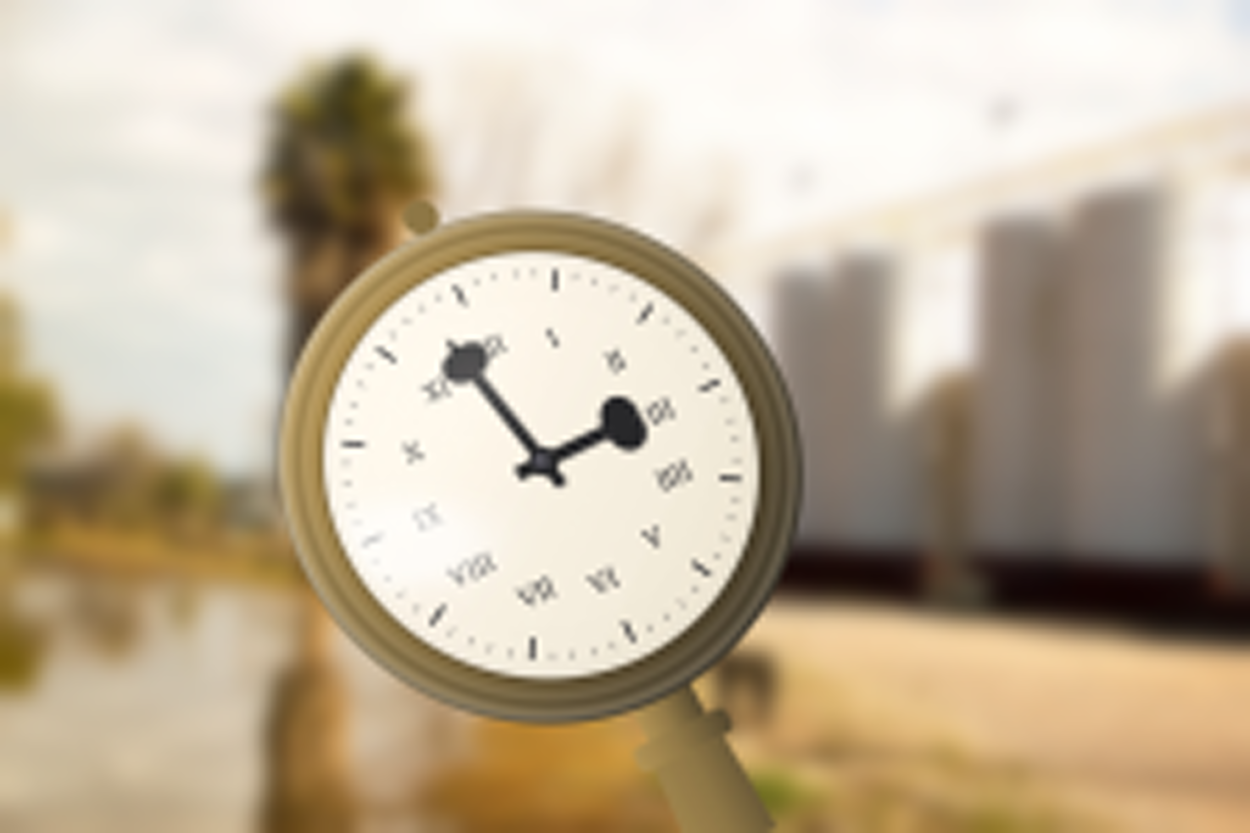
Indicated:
h=2 m=58
